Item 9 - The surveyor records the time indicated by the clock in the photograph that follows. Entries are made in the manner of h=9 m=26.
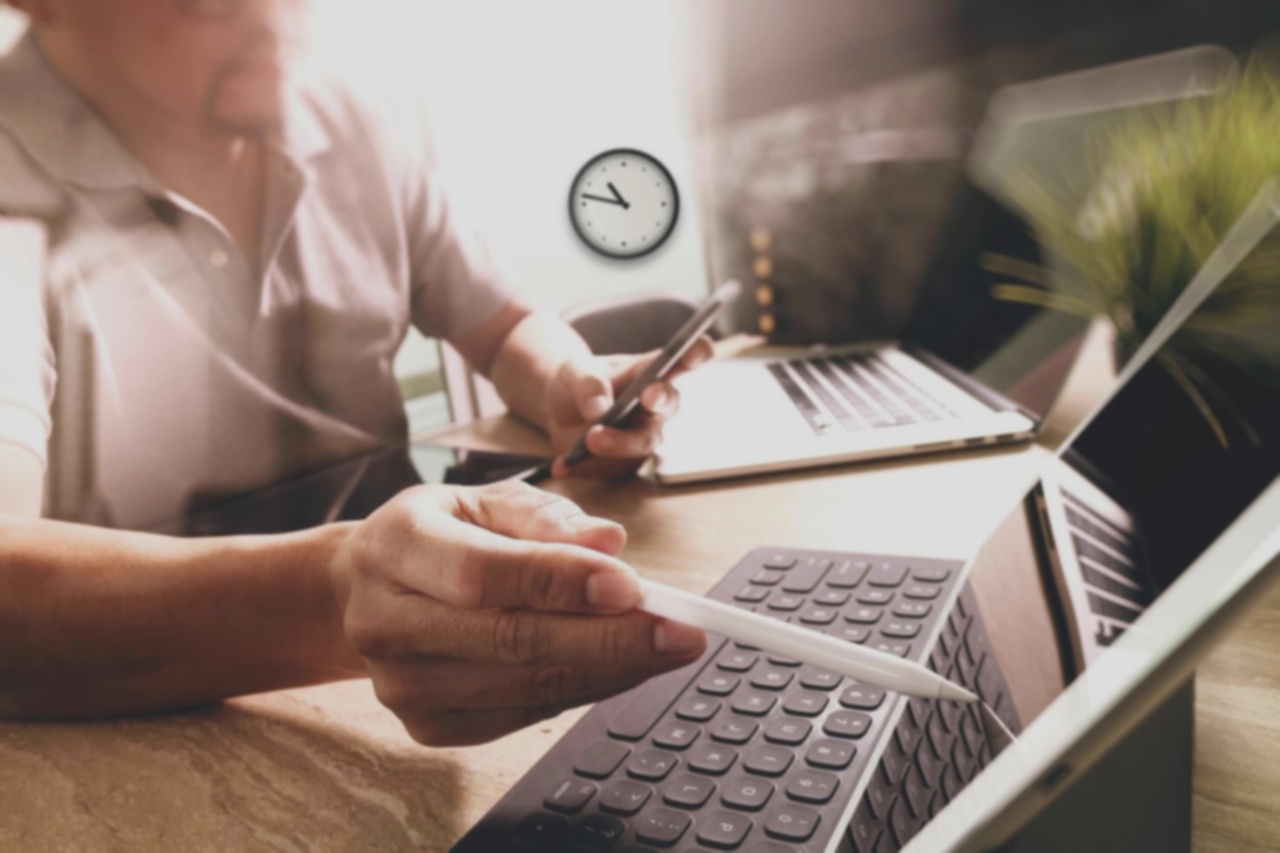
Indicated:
h=10 m=47
